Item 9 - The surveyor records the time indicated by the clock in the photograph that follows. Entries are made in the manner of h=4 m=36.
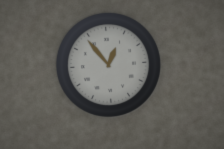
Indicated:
h=12 m=54
